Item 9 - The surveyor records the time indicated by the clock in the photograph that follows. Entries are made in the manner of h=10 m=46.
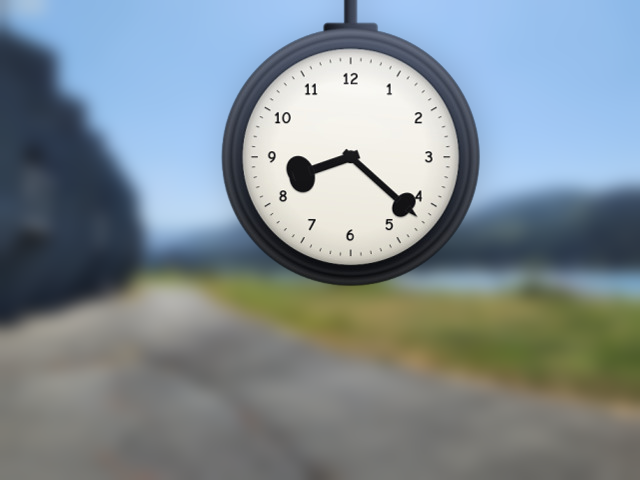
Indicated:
h=8 m=22
